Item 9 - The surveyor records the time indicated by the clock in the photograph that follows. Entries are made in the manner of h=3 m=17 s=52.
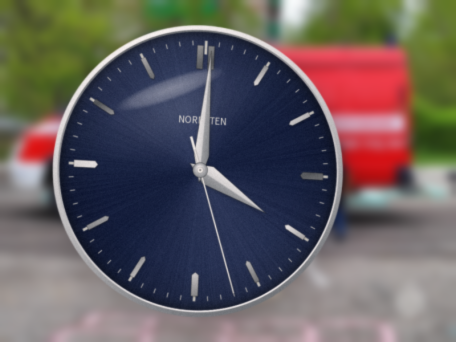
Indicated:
h=4 m=0 s=27
